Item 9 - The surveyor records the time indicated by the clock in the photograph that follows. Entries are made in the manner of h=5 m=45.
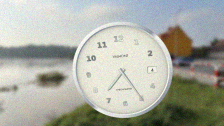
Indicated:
h=7 m=25
